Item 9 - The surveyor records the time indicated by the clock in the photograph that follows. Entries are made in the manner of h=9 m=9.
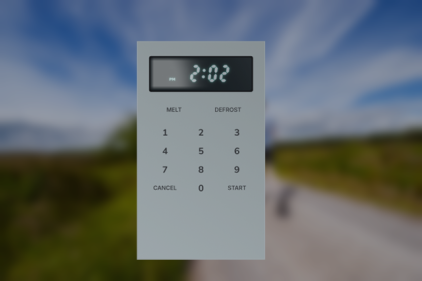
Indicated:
h=2 m=2
